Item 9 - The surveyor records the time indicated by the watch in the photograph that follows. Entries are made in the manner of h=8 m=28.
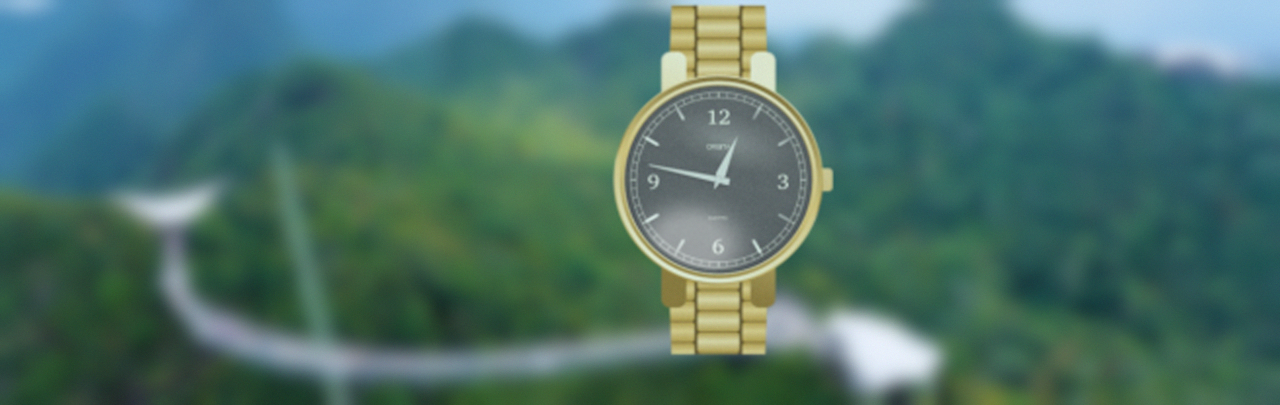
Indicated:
h=12 m=47
